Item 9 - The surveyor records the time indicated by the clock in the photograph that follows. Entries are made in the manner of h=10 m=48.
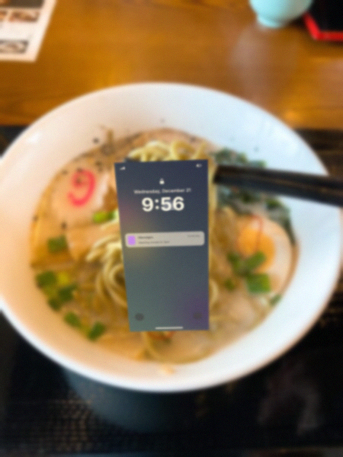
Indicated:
h=9 m=56
